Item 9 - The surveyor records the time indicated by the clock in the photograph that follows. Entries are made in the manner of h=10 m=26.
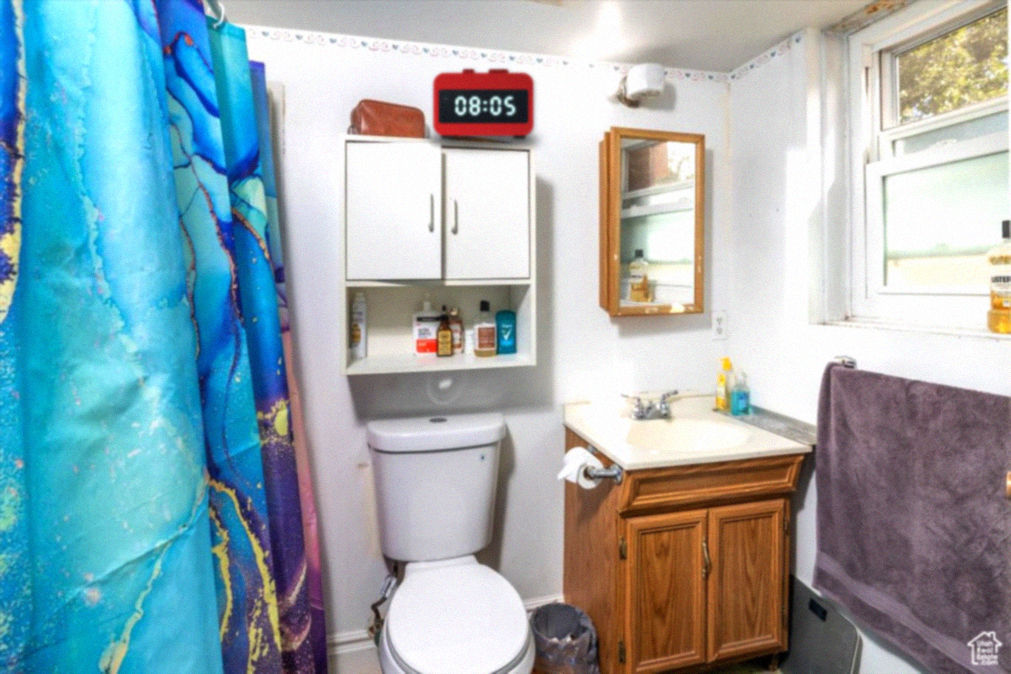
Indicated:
h=8 m=5
